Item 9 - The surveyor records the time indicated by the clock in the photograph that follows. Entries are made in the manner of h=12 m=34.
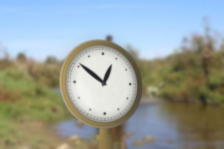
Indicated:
h=12 m=51
